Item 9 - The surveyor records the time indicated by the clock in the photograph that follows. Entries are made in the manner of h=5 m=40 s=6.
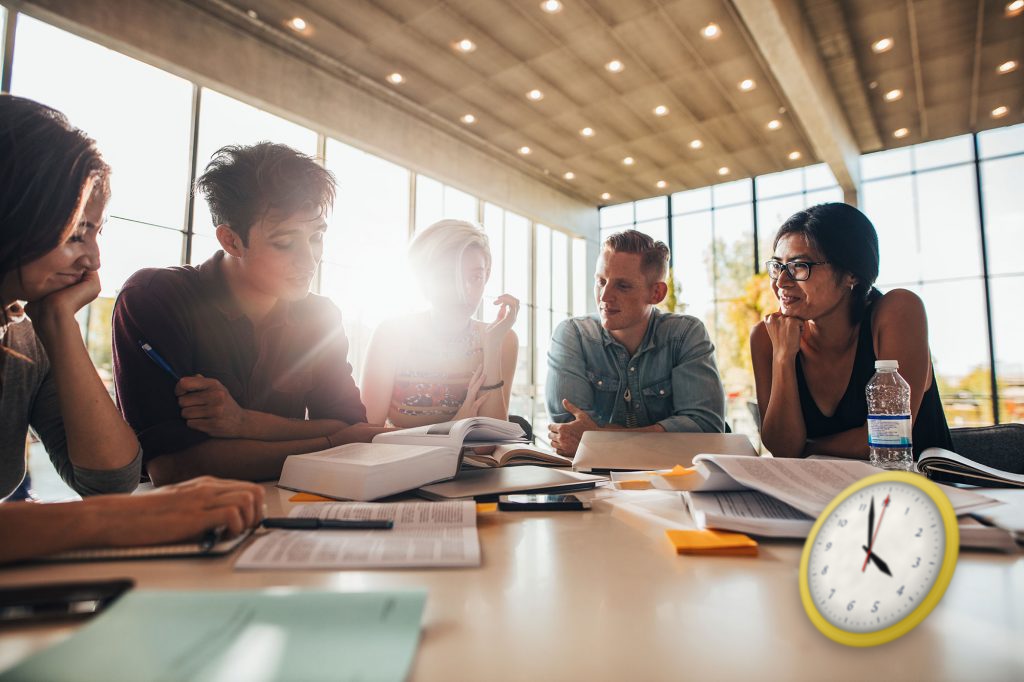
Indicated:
h=3 m=57 s=0
